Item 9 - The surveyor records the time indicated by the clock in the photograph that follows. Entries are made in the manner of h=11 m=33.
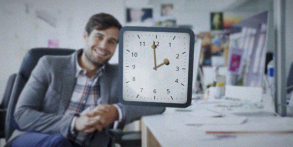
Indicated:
h=1 m=59
